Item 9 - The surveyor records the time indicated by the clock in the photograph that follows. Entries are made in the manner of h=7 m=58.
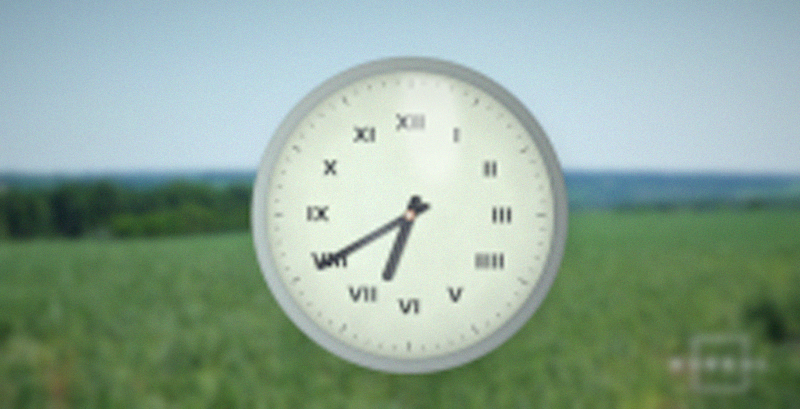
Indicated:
h=6 m=40
